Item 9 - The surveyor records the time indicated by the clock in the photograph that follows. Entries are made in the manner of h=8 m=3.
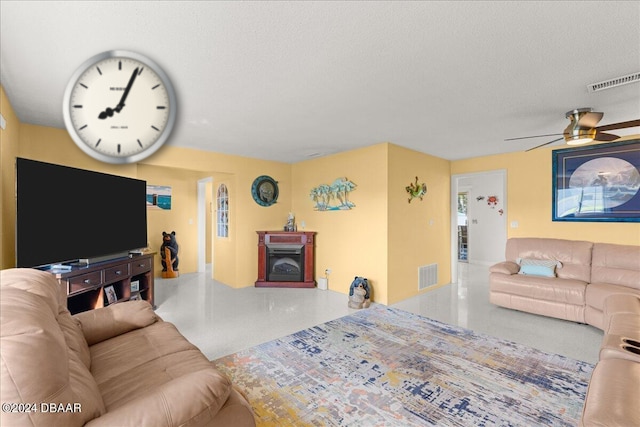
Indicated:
h=8 m=4
